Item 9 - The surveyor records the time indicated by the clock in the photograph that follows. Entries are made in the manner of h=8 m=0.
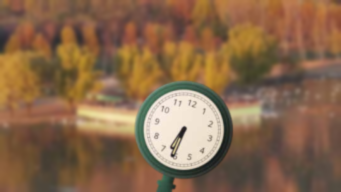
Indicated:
h=6 m=31
